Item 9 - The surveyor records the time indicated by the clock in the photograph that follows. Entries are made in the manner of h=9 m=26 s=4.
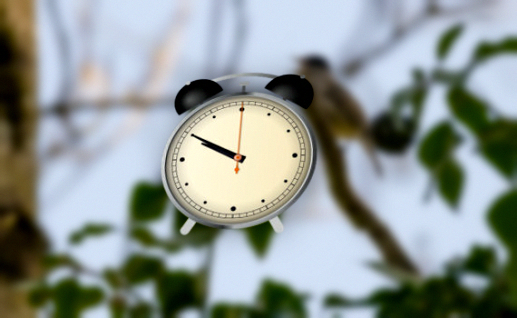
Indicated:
h=9 m=50 s=0
